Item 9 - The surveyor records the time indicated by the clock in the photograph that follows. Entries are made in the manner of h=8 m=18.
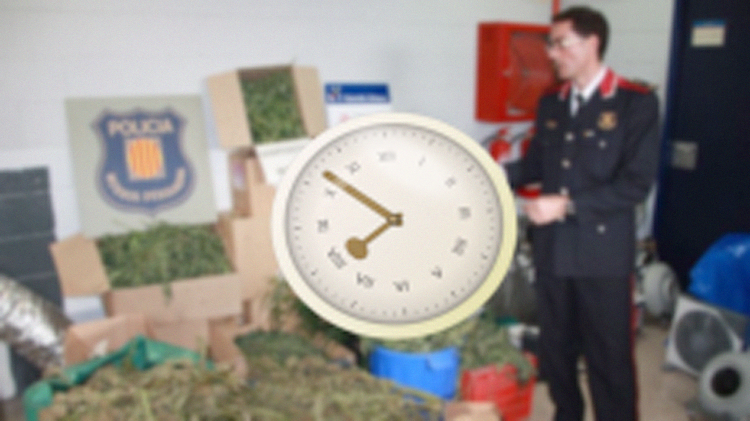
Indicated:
h=7 m=52
